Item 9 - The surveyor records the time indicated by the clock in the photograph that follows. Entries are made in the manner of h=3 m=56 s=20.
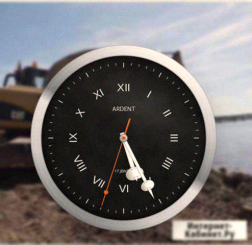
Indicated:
h=5 m=25 s=33
